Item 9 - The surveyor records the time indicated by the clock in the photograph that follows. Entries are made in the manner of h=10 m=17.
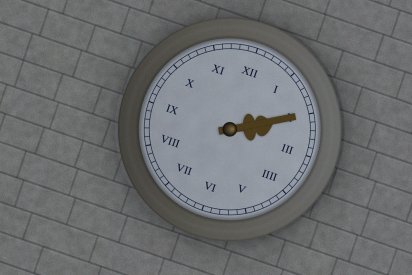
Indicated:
h=2 m=10
